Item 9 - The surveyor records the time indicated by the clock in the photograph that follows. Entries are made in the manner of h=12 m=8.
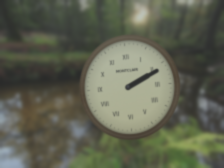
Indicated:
h=2 m=11
